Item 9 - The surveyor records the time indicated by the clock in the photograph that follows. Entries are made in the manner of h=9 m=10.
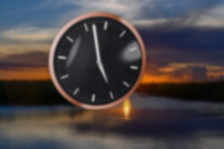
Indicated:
h=4 m=57
